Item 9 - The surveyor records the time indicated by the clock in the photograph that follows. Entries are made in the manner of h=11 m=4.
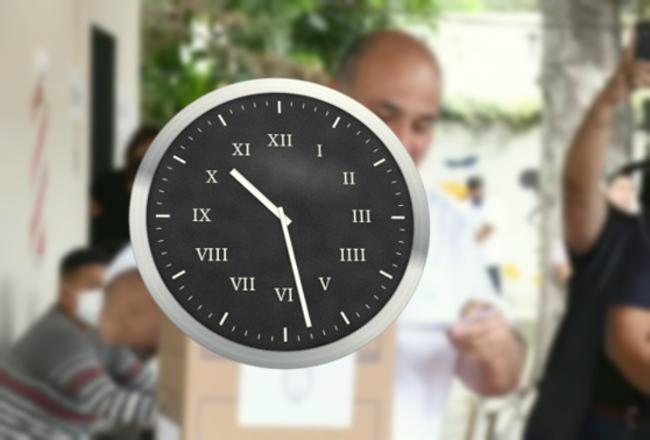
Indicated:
h=10 m=28
